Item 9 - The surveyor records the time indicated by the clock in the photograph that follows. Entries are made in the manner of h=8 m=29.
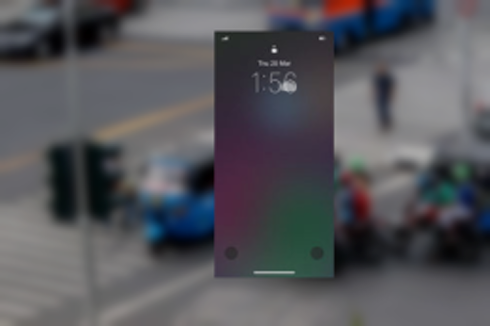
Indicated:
h=1 m=56
